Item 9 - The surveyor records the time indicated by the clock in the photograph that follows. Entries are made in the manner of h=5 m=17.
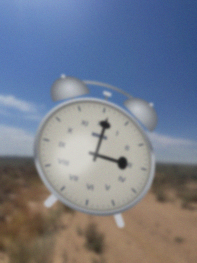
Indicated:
h=3 m=1
